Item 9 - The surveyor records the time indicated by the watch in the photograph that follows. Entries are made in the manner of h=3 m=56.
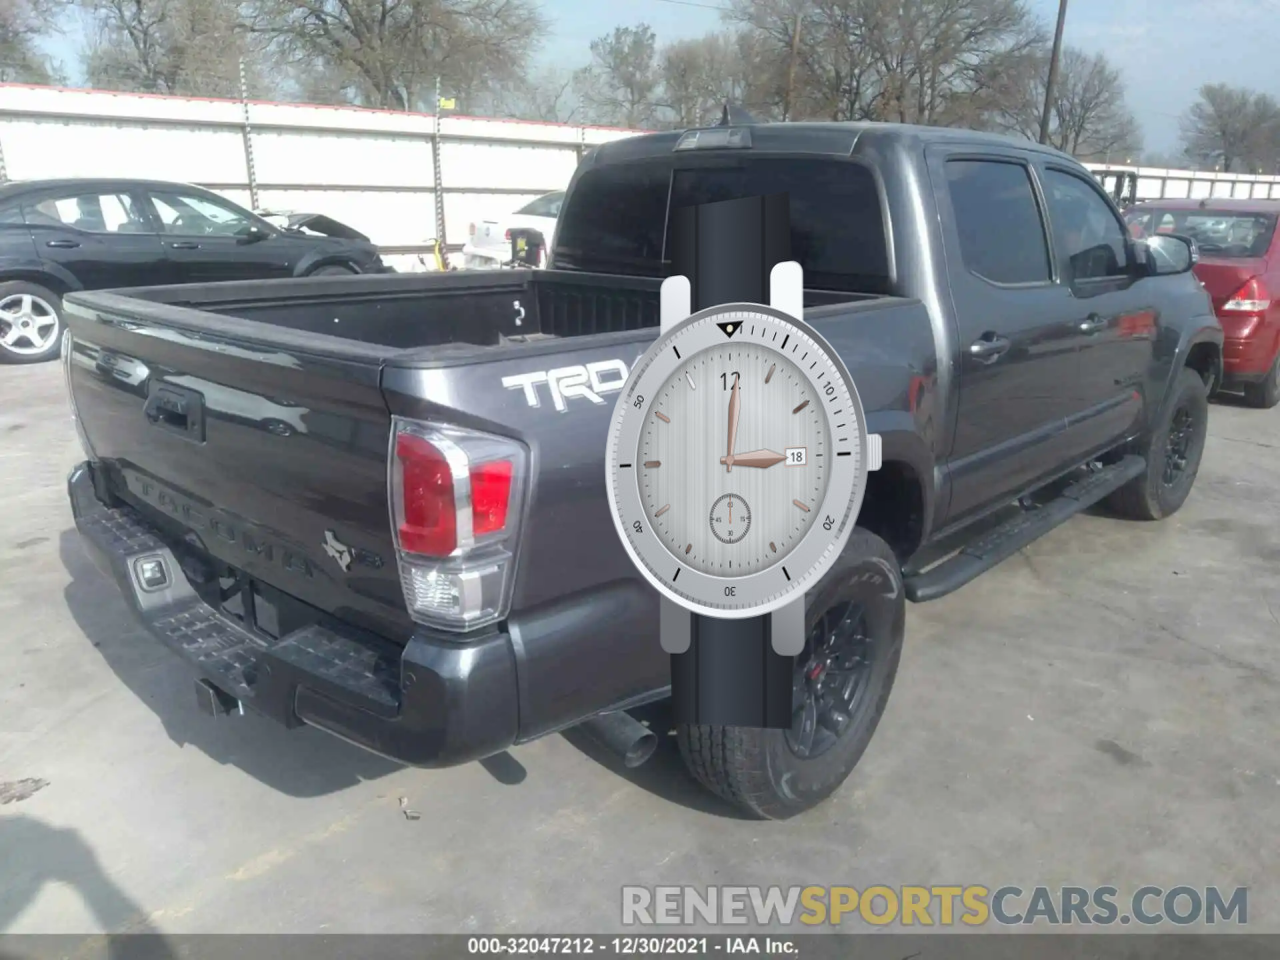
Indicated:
h=3 m=1
